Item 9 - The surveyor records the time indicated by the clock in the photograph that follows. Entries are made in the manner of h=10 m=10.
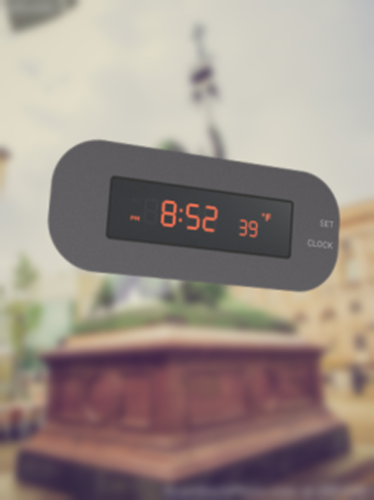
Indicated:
h=8 m=52
